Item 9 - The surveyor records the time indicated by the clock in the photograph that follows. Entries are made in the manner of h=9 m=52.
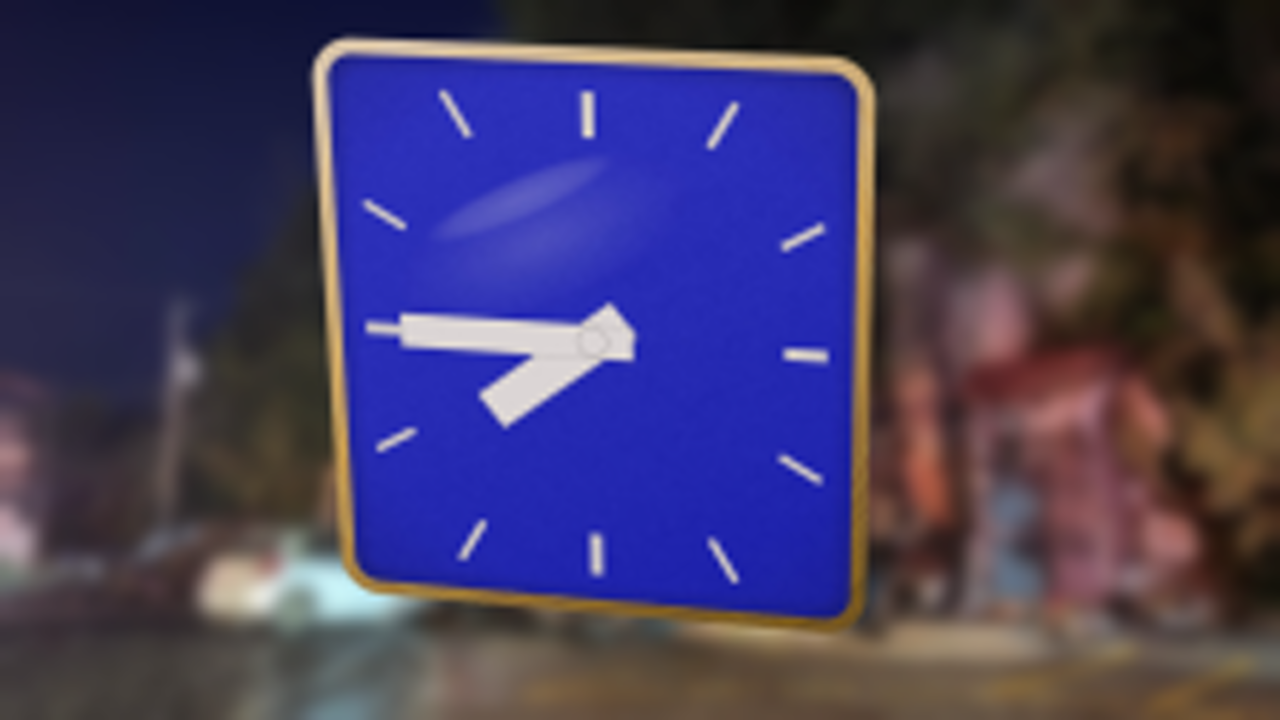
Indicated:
h=7 m=45
